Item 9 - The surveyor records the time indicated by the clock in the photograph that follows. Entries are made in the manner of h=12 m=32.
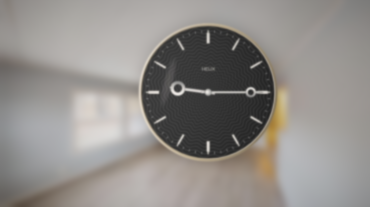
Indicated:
h=9 m=15
